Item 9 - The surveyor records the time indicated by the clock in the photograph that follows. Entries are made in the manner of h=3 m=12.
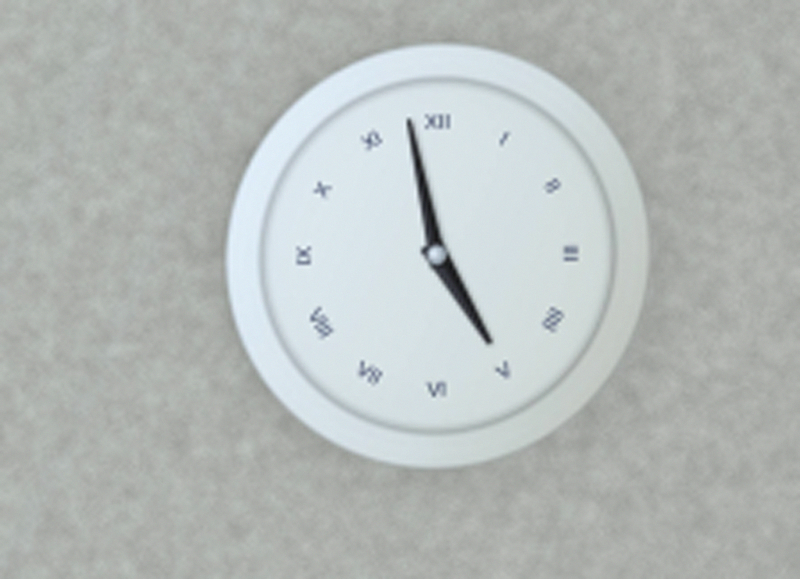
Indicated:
h=4 m=58
